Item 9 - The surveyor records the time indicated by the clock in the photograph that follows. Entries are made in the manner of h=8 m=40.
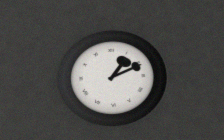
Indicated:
h=1 m=11
